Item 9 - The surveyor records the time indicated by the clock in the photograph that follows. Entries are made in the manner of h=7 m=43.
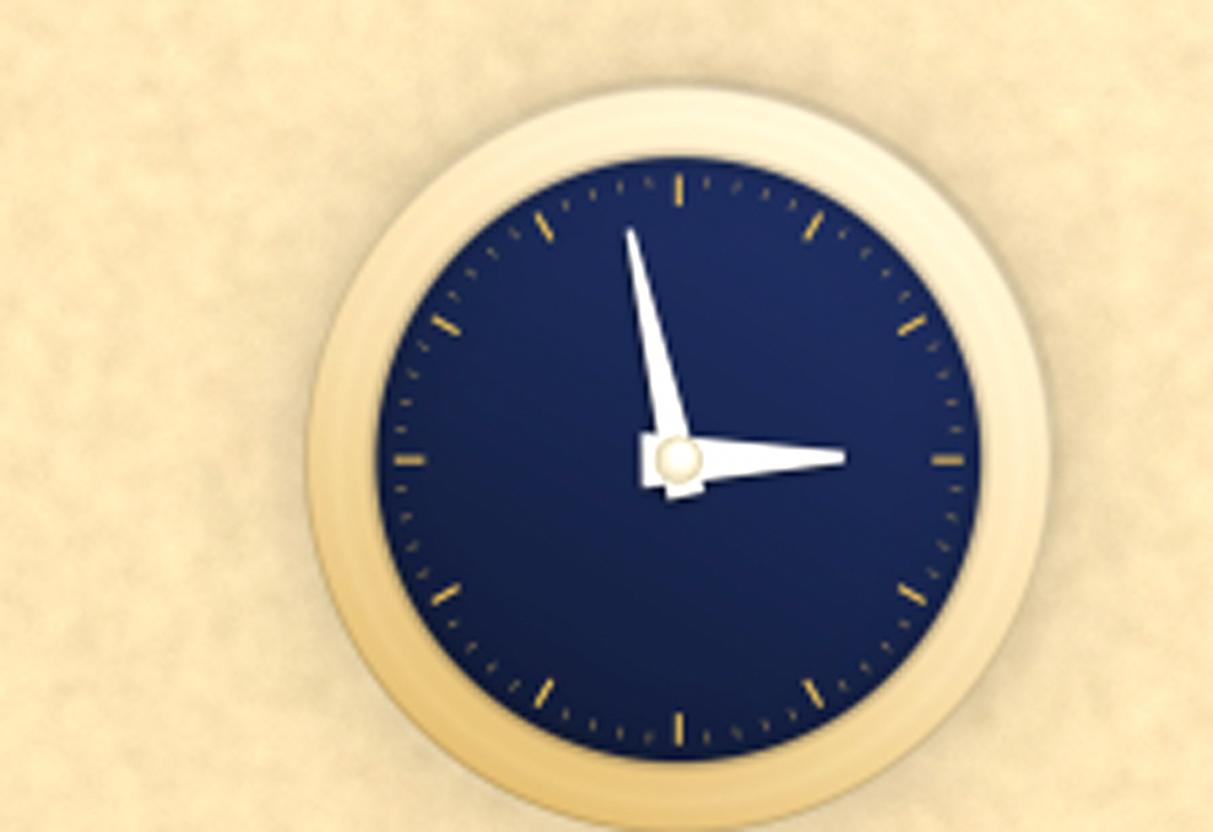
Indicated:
h=2 m=58
